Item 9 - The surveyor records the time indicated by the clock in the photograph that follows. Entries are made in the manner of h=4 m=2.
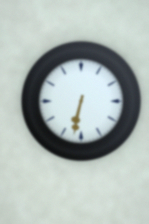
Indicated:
h=6 m=32
